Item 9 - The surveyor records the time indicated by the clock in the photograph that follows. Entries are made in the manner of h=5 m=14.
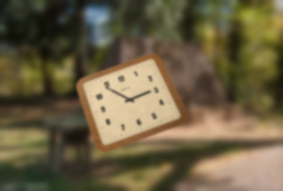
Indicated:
h=2 m=54
